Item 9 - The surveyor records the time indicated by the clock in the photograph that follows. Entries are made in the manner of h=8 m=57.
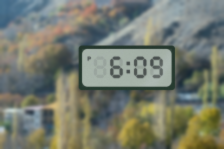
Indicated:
h=6 m=9
